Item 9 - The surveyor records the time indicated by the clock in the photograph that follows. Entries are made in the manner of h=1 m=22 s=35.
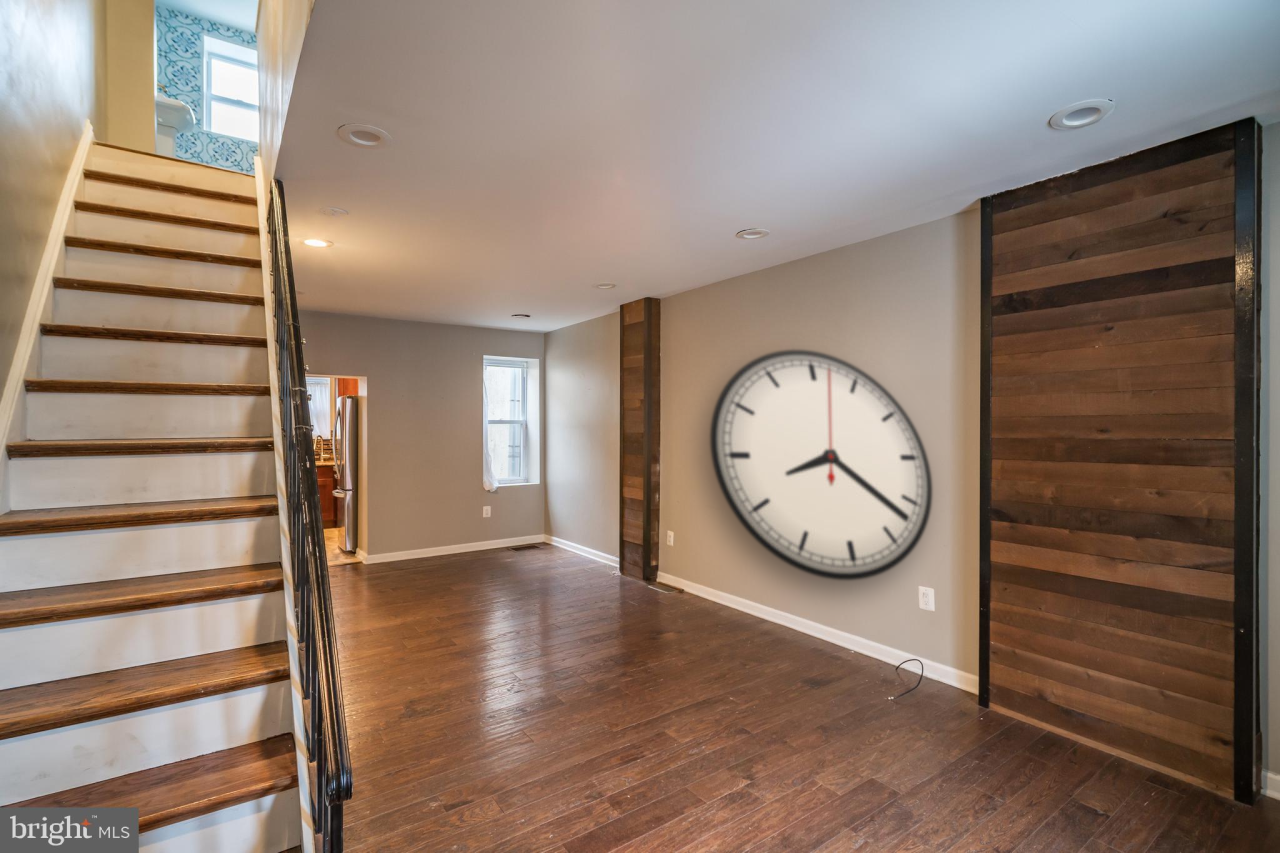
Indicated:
h=8 m=22 s=2
